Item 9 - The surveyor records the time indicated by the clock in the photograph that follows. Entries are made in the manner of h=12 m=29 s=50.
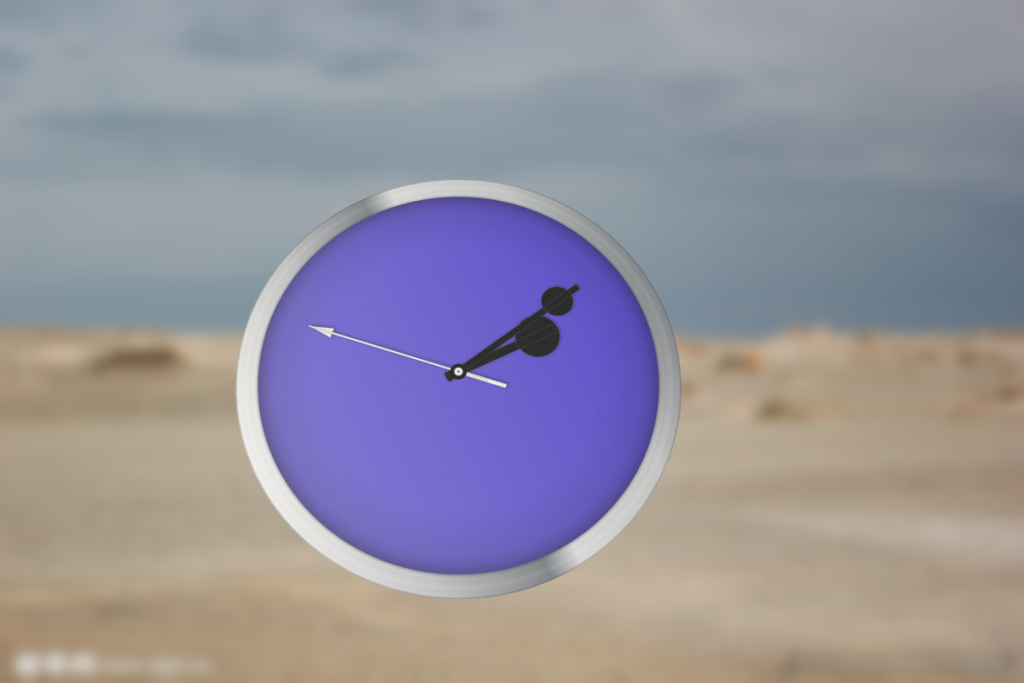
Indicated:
h=2 m=8 s=48
